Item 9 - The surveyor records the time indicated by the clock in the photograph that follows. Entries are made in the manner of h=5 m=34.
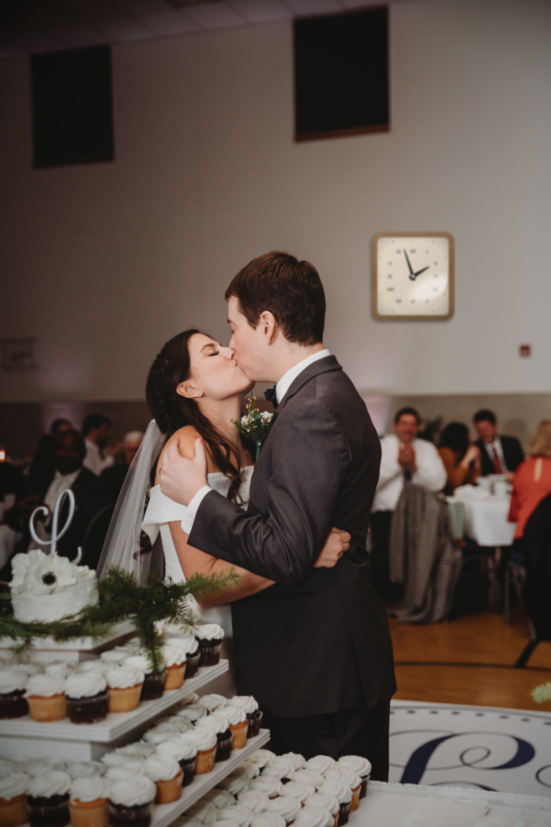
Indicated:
h=1 m=57
